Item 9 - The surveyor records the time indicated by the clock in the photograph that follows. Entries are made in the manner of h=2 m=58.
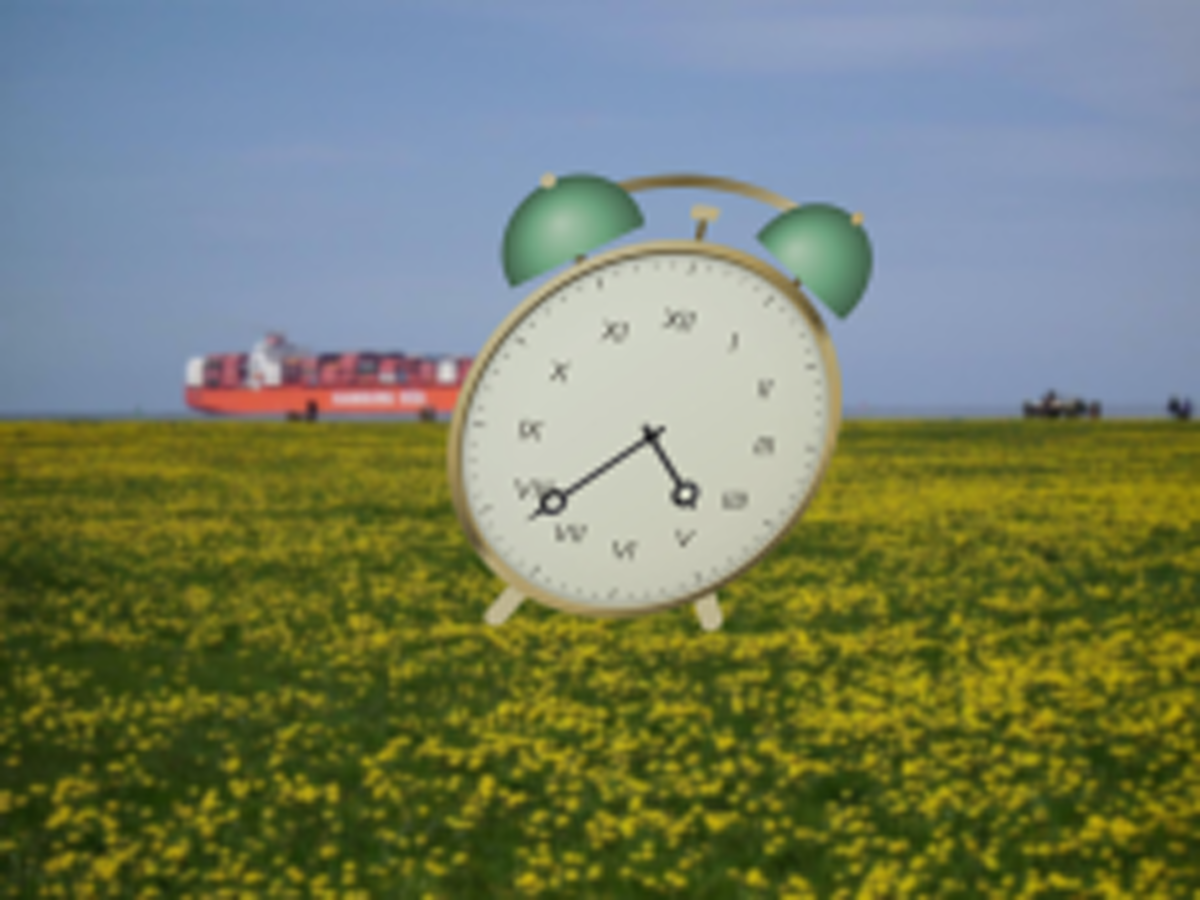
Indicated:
h=4 m=38
